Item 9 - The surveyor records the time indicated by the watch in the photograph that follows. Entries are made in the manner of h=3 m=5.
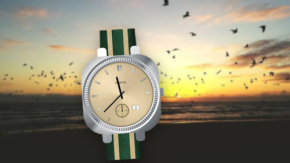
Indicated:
h=11 m=38
